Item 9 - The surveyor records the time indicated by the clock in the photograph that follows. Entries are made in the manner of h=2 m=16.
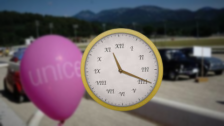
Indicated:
h=11 m=19
